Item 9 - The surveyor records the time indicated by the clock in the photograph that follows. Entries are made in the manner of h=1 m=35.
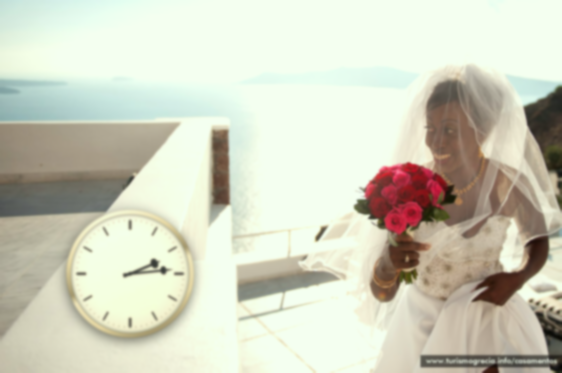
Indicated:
h=2 m=14
